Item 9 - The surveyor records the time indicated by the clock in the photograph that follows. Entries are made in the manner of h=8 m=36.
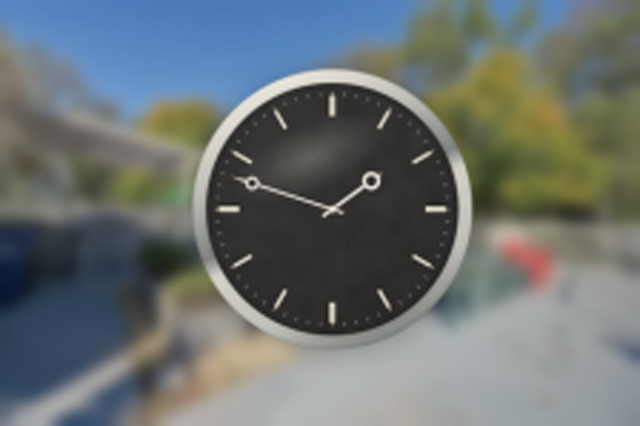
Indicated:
h=1 m=48
